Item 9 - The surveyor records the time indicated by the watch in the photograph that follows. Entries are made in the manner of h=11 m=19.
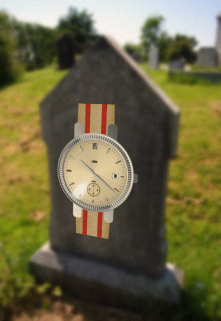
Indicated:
h=10 m=21
